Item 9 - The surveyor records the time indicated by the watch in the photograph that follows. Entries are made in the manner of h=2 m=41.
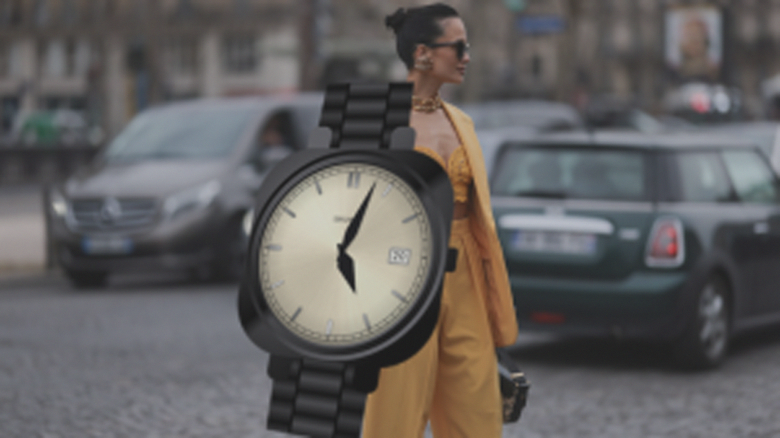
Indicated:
h=5 m=3
